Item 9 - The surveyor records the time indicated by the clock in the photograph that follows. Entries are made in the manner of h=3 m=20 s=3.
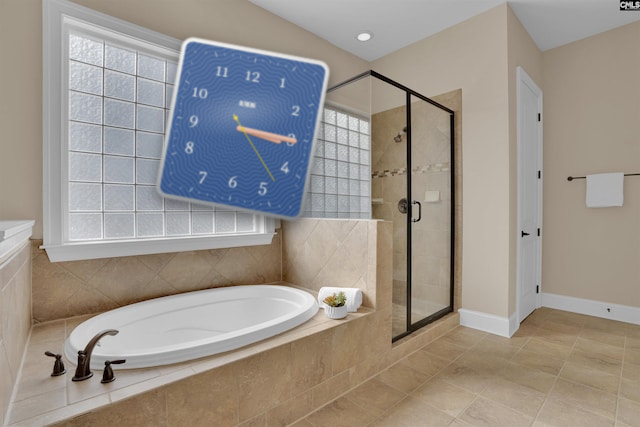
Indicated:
h=3 m=15 s=23
